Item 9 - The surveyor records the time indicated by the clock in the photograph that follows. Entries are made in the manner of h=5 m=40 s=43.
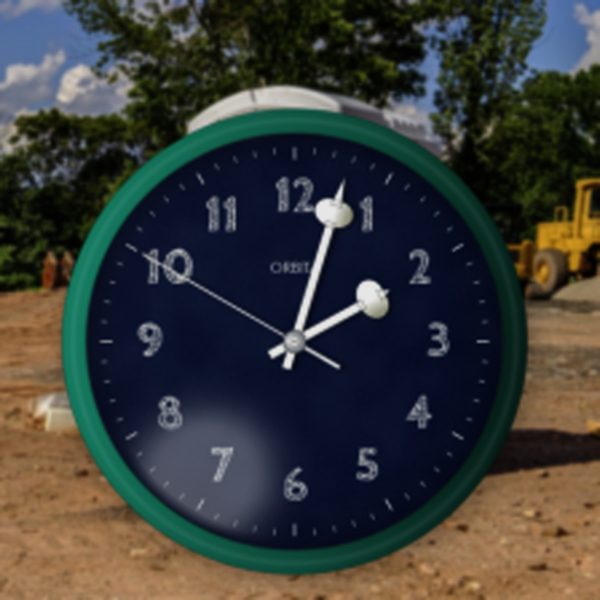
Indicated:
h=2 m=2 s=50
